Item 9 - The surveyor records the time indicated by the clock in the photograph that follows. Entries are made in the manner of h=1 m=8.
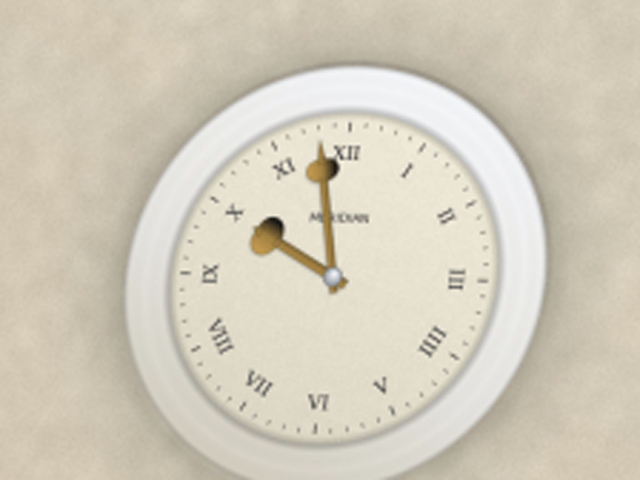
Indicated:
h=9 m=58
